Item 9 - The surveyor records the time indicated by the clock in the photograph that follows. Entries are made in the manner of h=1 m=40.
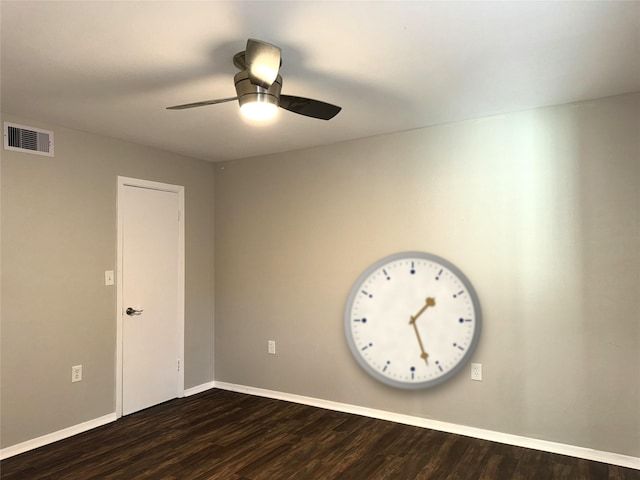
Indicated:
h=1 m=27
